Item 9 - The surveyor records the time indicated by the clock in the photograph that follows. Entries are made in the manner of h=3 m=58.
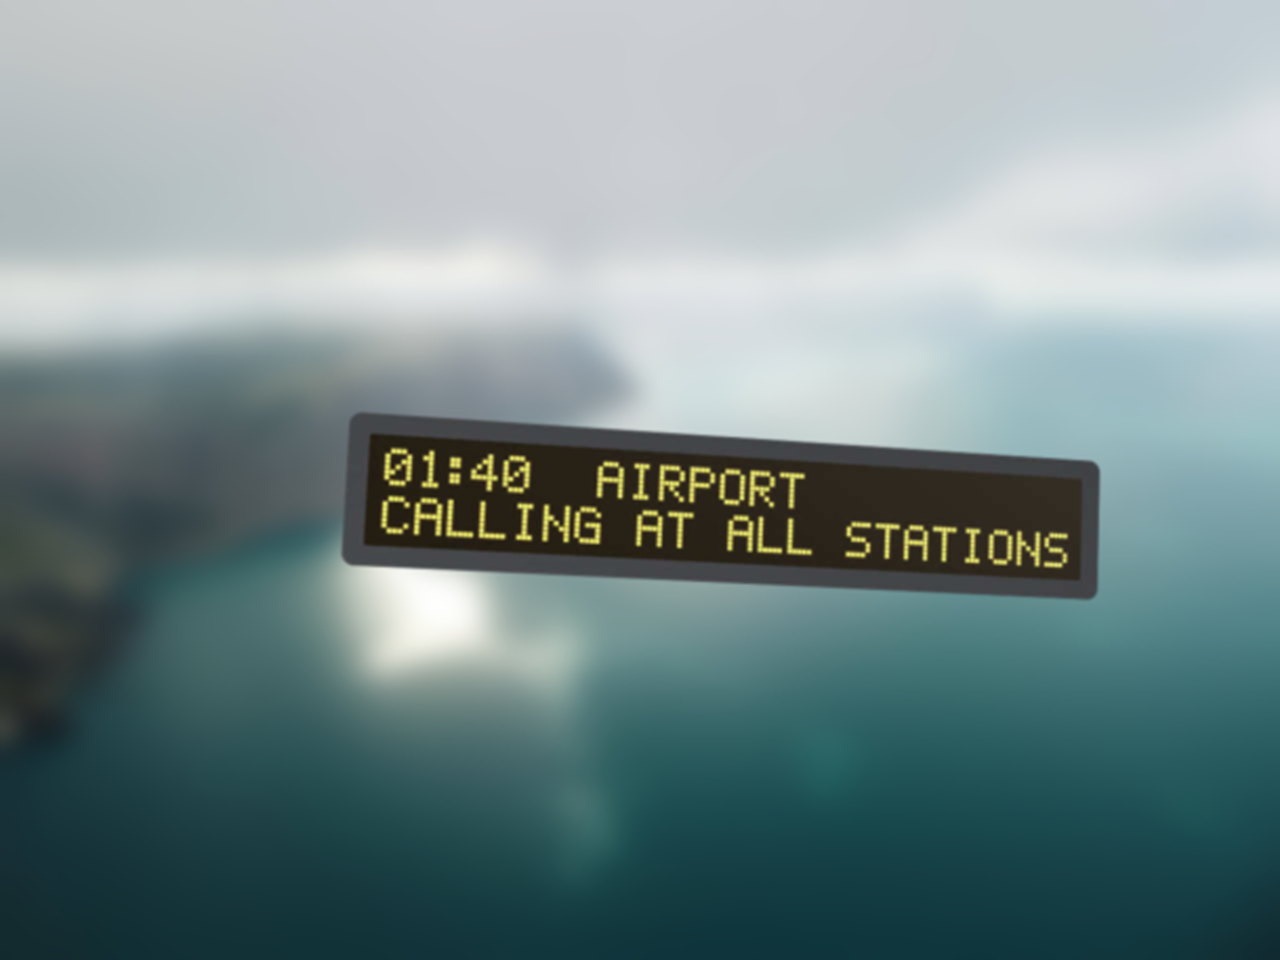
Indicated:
h=1 m=40
